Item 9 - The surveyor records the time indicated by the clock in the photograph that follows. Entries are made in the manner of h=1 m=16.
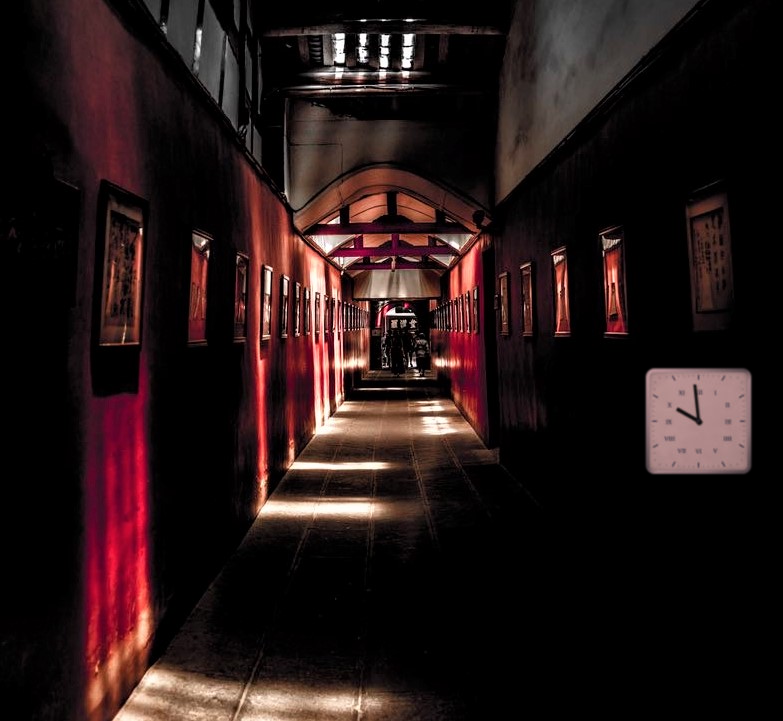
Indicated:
h=9 m=59
